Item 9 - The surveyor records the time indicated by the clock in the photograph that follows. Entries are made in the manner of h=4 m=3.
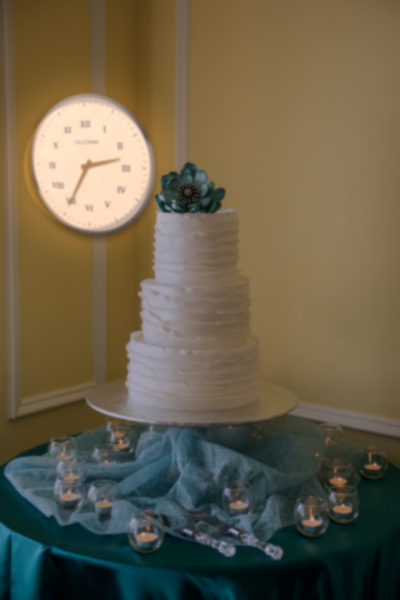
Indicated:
h=2 m=35
